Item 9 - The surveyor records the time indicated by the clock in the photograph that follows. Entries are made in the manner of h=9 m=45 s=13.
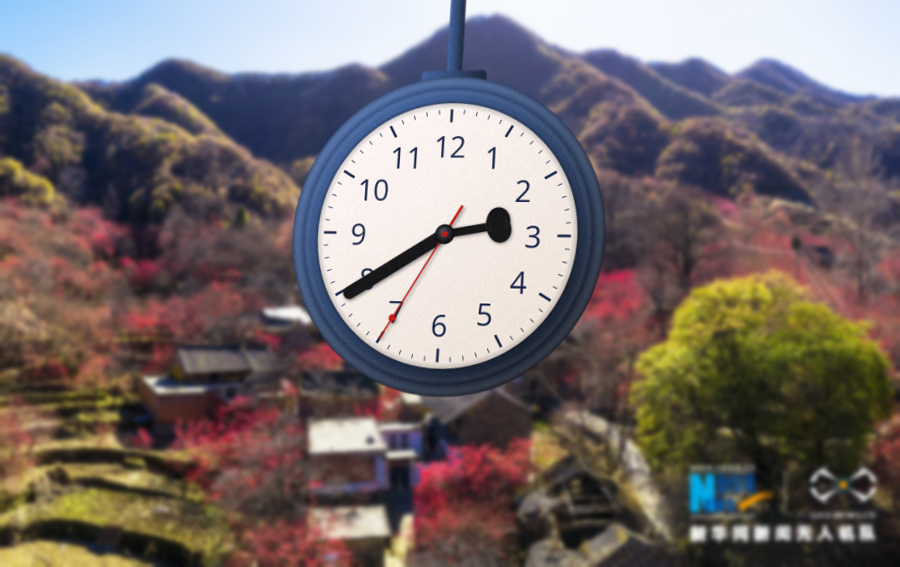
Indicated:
h=2 m=39 s=35
